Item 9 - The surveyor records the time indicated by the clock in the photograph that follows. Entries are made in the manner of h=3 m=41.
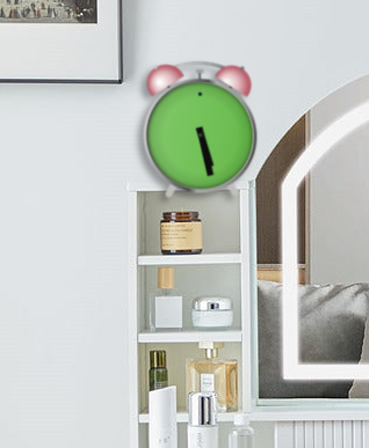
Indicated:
h=5 m=28
